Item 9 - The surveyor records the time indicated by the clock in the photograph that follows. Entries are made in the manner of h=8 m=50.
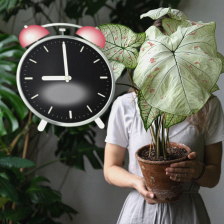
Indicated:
h=9 m=0
